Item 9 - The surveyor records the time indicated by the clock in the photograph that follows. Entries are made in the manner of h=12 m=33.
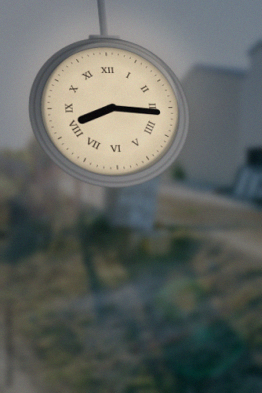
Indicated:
h=8 m=16
